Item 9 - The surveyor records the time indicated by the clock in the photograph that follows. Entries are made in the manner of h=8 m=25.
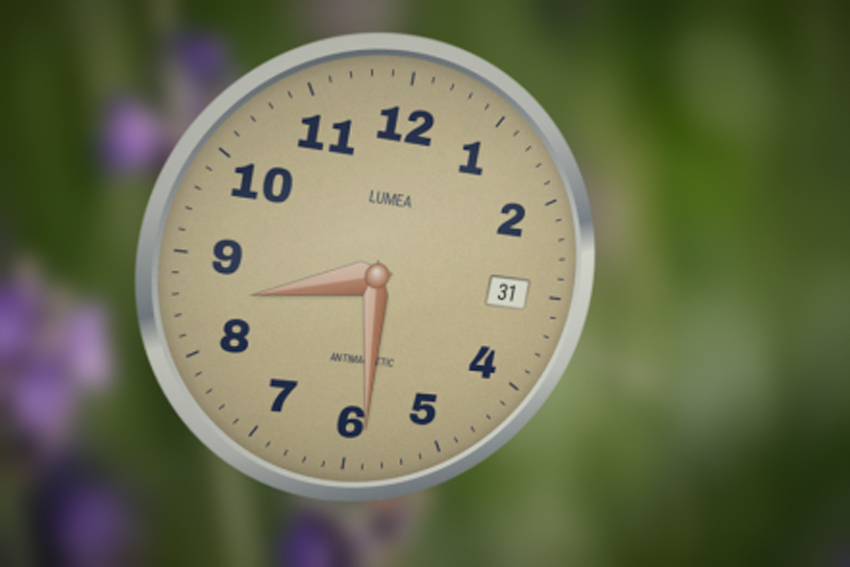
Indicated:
h=8 m=29
